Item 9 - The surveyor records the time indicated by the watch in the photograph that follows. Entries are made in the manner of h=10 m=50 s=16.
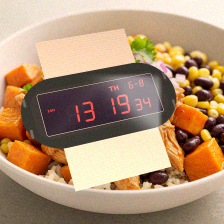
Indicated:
h=13 m=19 s=34
